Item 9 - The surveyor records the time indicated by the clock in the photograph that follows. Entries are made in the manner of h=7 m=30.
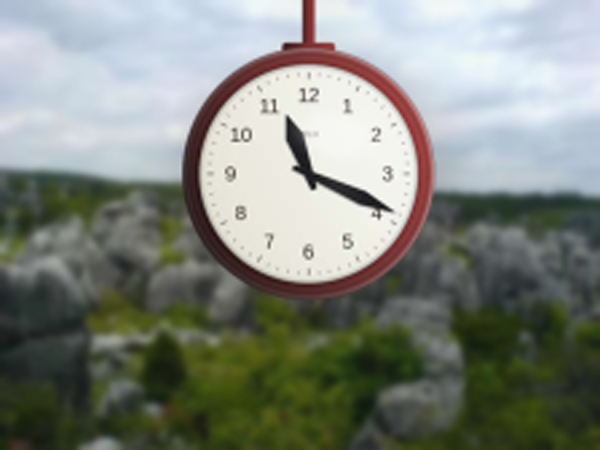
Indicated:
h=11 m=19
